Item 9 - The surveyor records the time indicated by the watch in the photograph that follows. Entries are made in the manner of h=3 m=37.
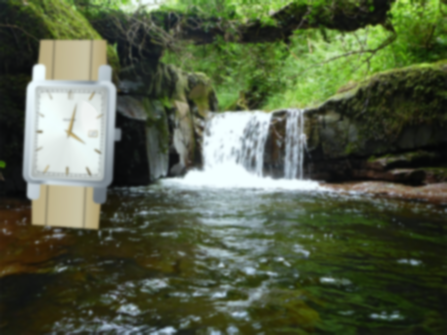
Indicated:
h=4 m=2
